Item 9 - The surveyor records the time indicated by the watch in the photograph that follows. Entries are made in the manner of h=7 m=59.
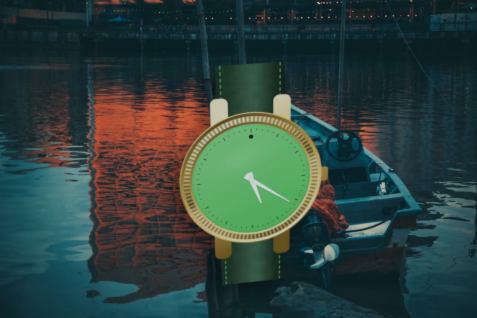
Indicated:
h=5 m=21
